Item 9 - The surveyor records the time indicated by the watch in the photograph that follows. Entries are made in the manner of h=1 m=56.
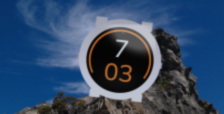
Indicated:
h=7 m=3
